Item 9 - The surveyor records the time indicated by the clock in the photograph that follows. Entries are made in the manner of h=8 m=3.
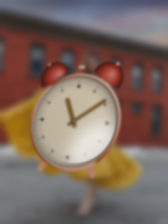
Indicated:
h=11 m=9
